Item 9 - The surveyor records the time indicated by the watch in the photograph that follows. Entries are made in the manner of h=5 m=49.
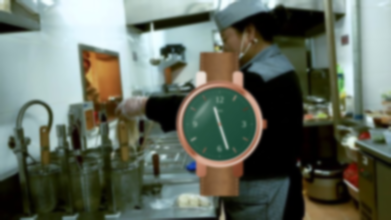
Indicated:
h=11 m=27
